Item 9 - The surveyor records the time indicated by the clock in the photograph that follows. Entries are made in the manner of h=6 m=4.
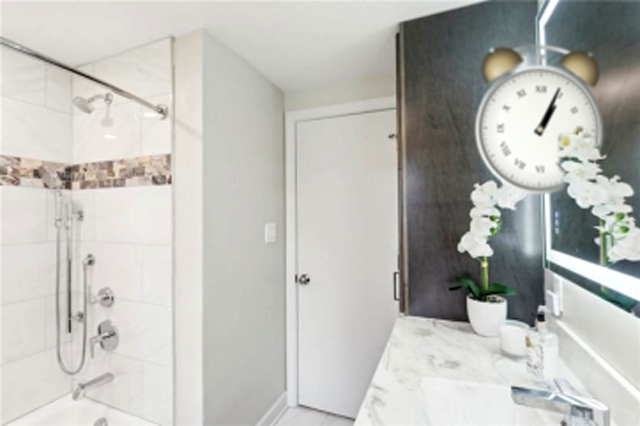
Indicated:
h=1 m=4
